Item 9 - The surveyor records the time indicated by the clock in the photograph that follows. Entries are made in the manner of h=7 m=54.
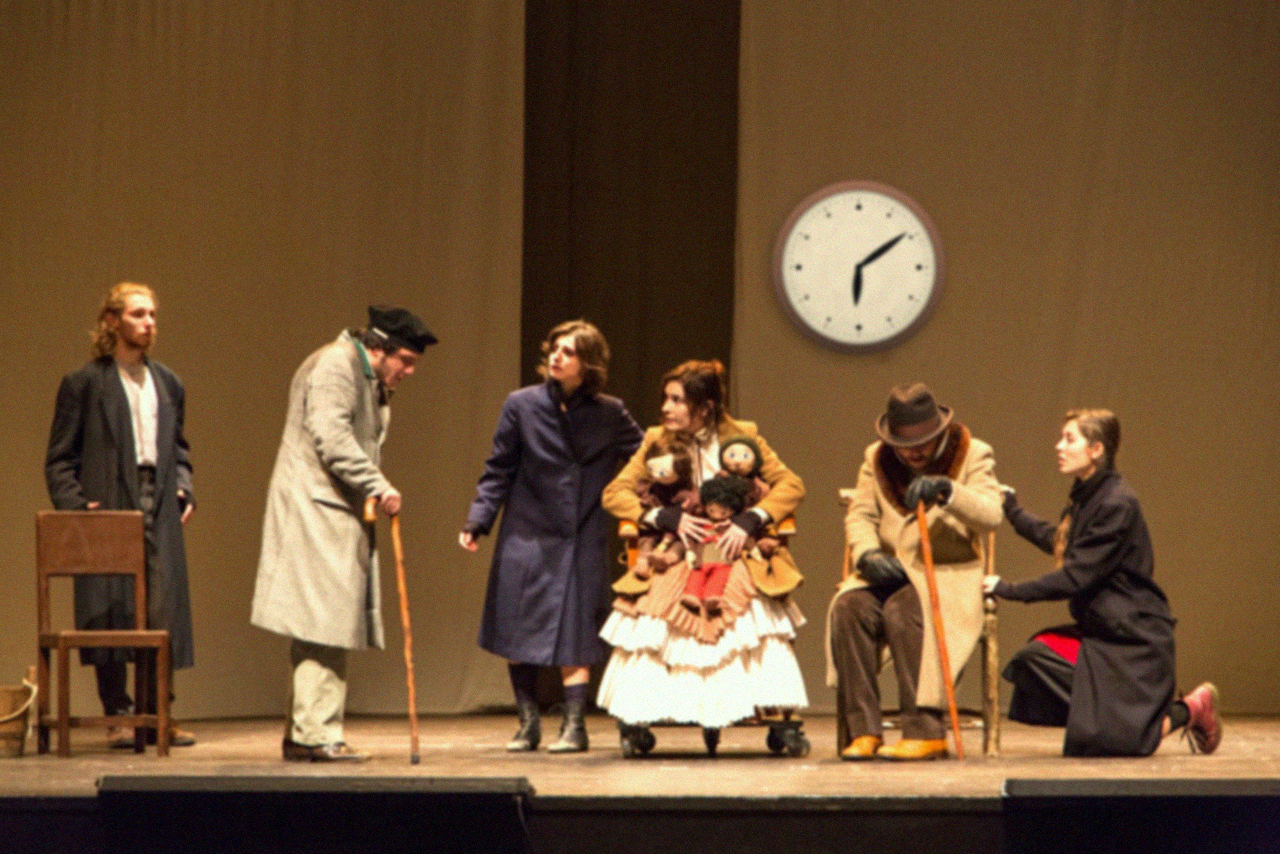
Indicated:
h=6 m=9
